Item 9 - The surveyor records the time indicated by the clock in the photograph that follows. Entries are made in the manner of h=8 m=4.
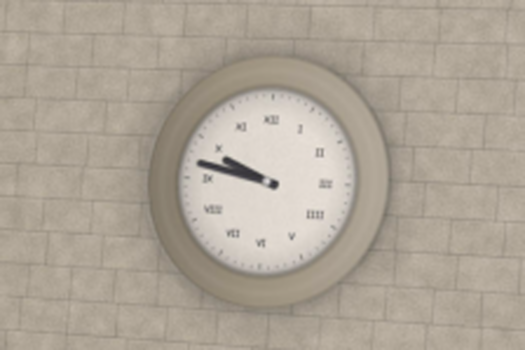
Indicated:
h=9 m=47
